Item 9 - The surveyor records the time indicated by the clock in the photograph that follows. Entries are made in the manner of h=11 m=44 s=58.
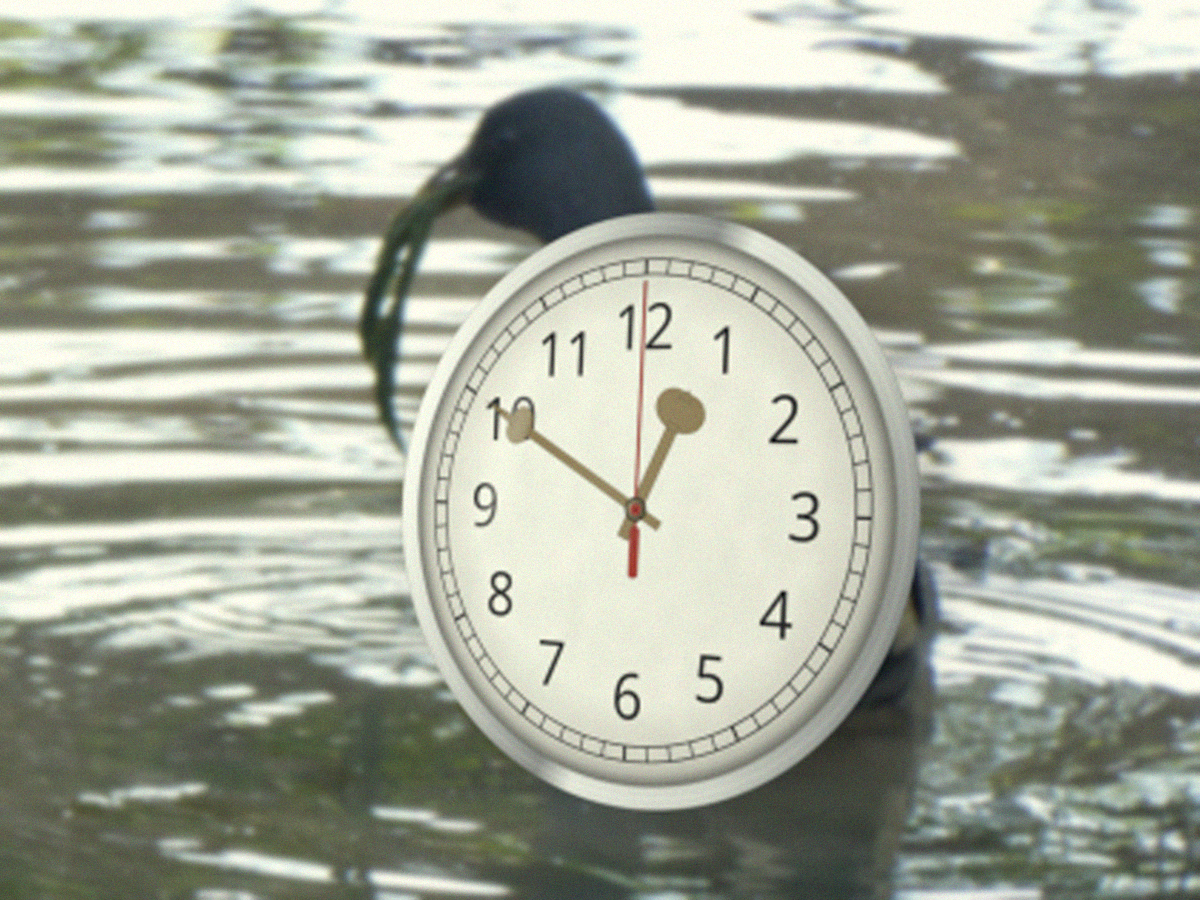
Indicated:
h=12 m=50 s=0
